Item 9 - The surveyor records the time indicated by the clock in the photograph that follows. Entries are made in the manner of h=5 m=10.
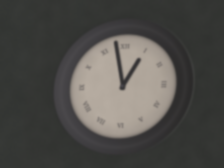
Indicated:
h=12 m=58
